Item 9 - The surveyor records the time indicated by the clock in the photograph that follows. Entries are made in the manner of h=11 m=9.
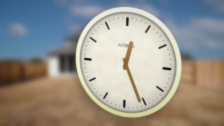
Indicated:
h=12 m=26
